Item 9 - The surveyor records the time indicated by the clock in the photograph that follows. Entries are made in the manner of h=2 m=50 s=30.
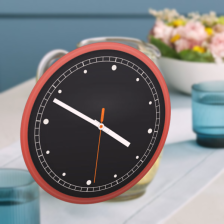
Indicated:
h=3 m=48 s=29
